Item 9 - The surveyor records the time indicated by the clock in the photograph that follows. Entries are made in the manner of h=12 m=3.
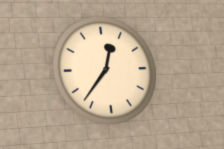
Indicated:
h=12 m=37
